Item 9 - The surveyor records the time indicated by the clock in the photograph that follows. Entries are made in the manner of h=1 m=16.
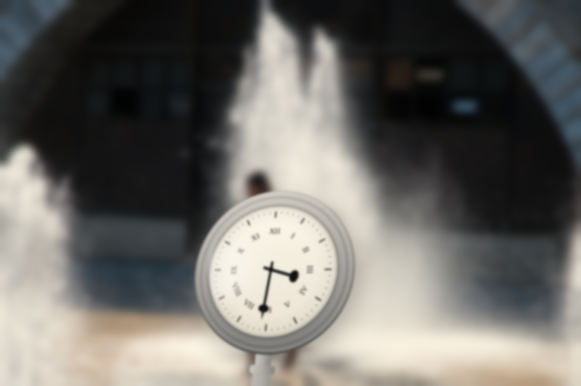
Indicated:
h=3 m=31
